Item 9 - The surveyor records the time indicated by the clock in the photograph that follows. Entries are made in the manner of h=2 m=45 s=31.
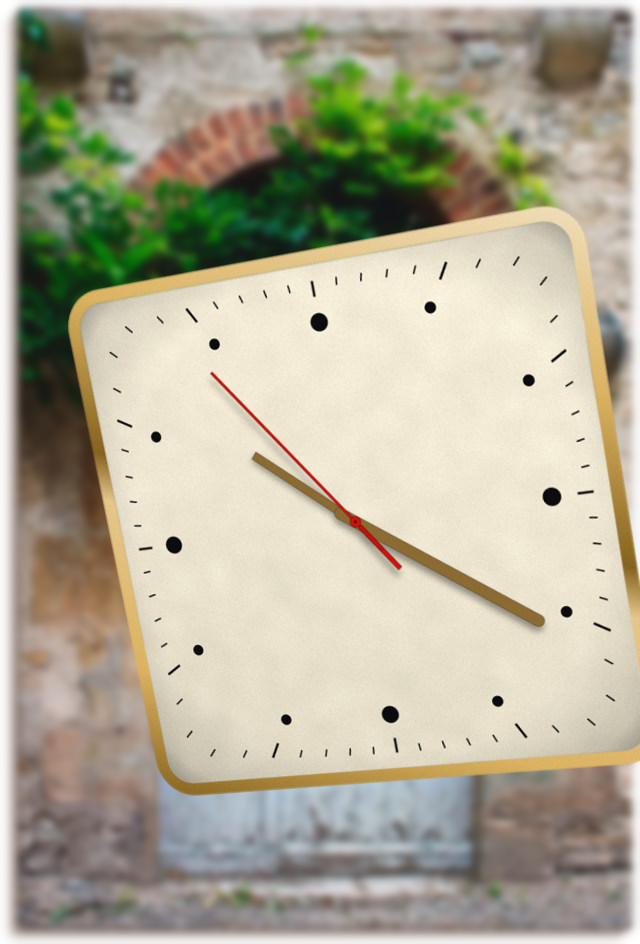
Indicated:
h=10 m=20 s=54
